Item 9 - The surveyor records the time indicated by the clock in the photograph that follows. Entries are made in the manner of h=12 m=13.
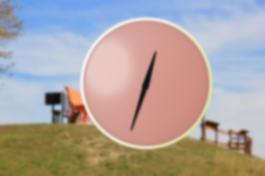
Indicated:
h=12 m=33
